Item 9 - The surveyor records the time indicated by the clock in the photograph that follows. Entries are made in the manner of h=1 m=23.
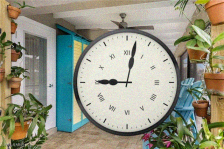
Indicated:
h=9 m=2
